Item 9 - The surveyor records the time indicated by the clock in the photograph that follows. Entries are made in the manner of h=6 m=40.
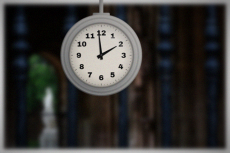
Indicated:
h=1 m=59
